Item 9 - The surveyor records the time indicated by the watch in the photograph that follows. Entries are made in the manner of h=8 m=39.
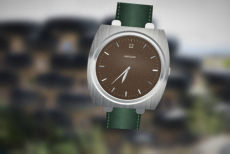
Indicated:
h=6 m=37
